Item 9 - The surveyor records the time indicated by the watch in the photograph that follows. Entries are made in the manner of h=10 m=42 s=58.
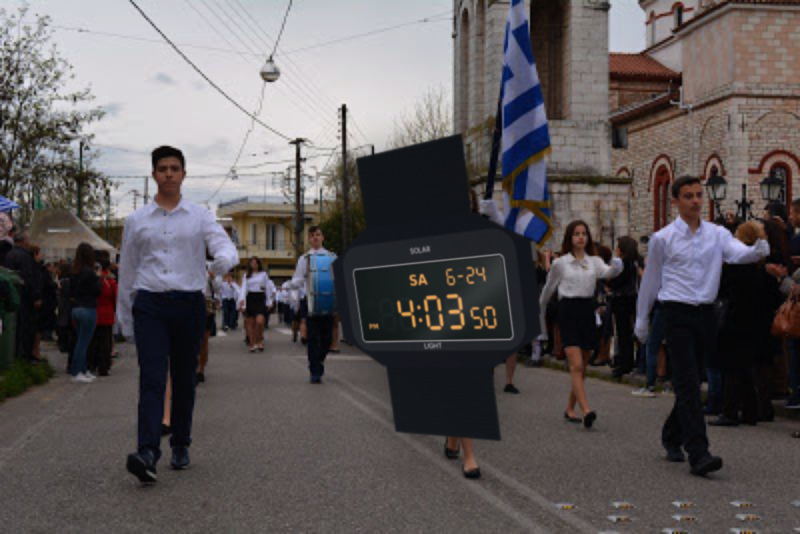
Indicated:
h=4 m=3 s=50
